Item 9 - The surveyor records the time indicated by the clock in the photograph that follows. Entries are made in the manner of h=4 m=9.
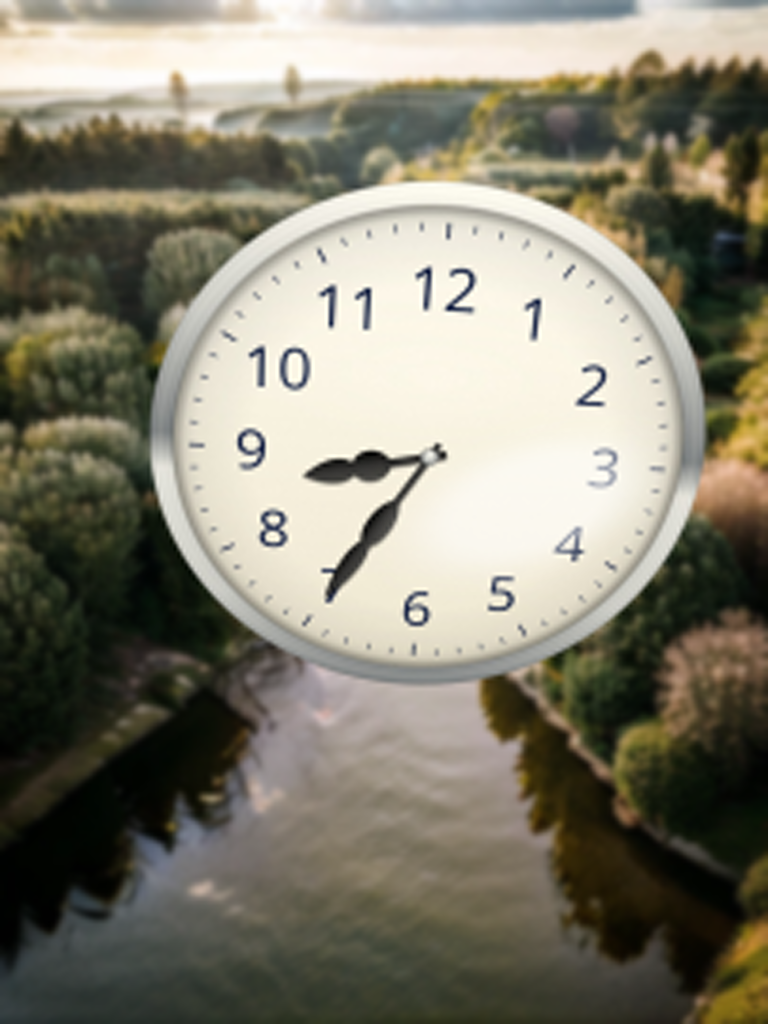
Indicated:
h=8 m=35
